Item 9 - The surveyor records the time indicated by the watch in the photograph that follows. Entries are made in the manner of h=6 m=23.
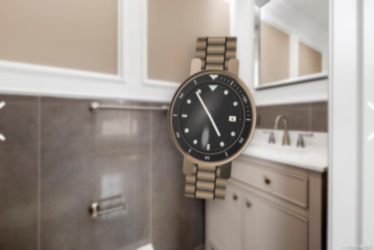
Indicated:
h=4 m=54
